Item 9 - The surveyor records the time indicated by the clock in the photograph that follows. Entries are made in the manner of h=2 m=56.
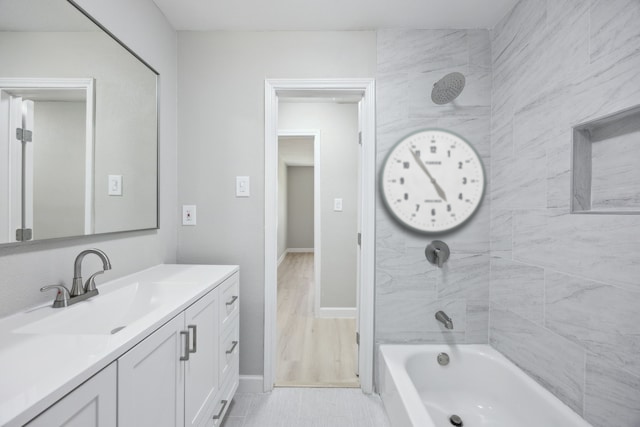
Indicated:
h=4 m=54
